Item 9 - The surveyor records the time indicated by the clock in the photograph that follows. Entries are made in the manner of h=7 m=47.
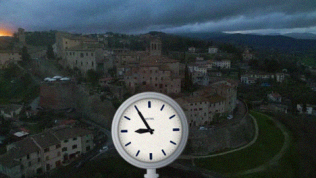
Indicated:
h=8 m=55
